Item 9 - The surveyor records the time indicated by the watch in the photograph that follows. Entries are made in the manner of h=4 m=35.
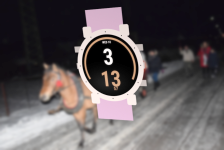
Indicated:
h=3 m=13
